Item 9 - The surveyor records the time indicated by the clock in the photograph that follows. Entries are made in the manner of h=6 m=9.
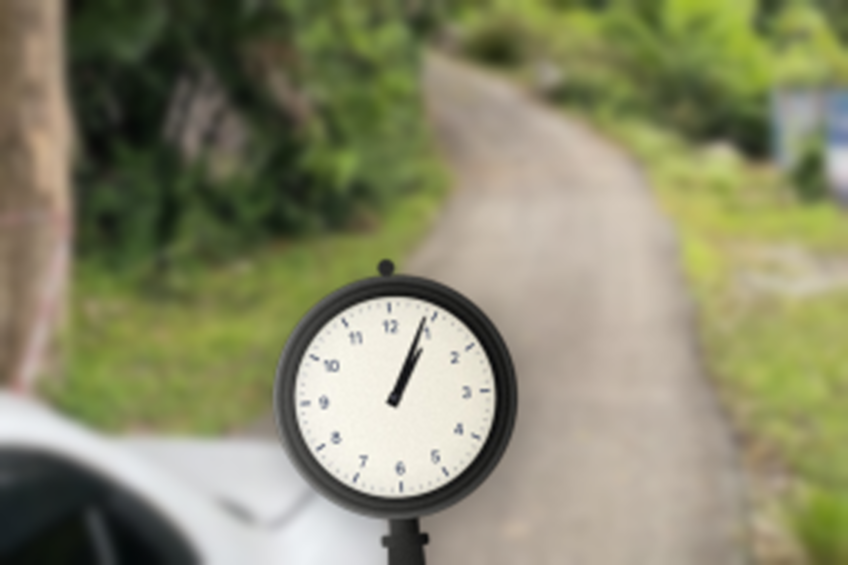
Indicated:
h=1 m=4
